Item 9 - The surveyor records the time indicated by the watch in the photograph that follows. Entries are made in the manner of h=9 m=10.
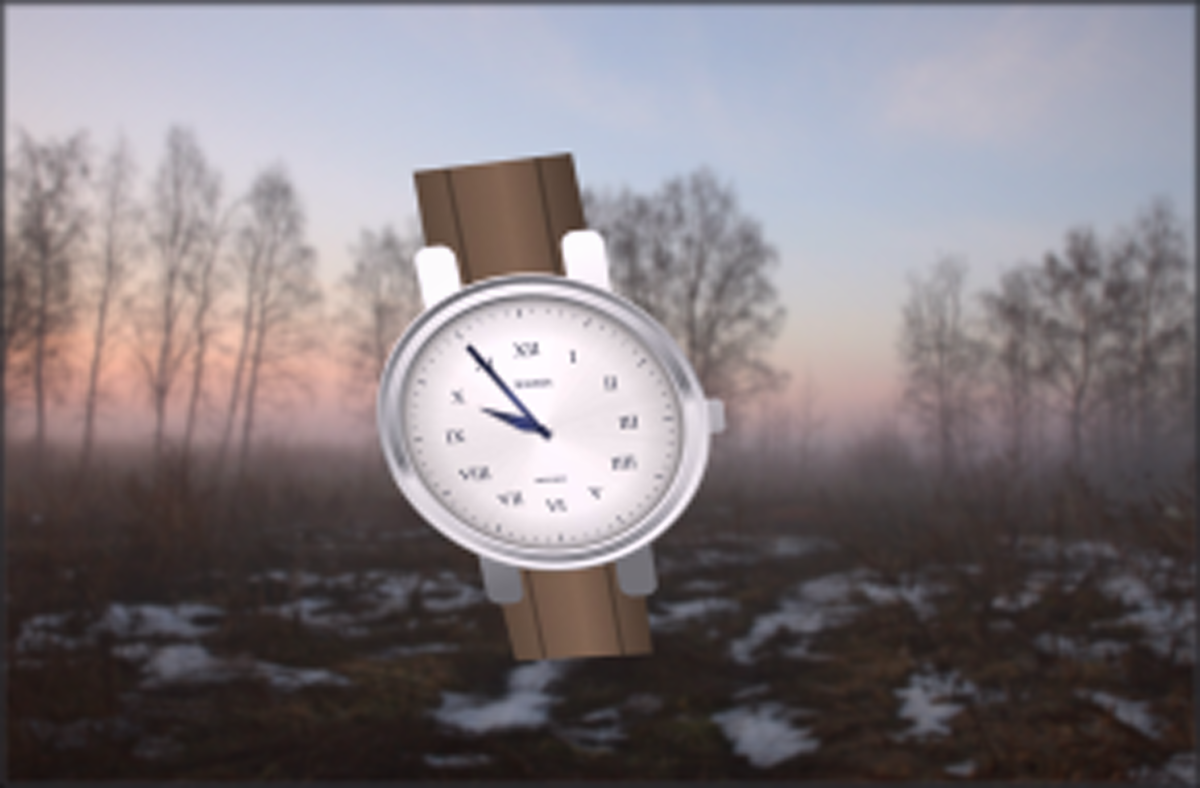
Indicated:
h=9 m=55
